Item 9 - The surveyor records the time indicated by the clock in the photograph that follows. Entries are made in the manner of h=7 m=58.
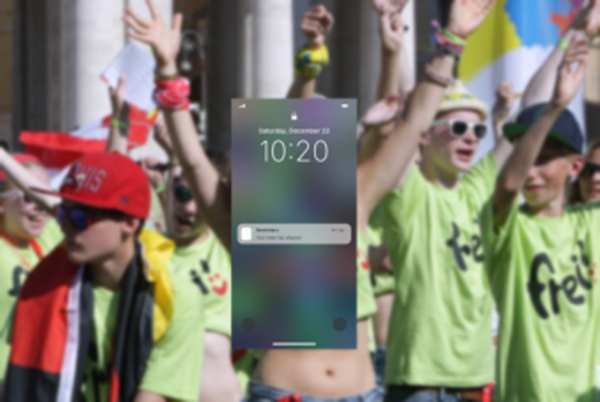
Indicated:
h=10 m=20
